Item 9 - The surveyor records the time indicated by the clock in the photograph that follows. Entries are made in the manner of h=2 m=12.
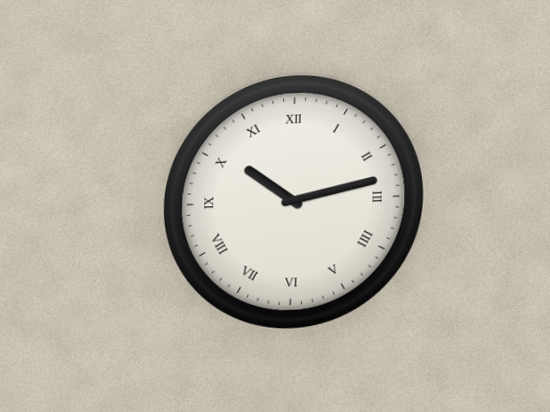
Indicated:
h=10 m=13
